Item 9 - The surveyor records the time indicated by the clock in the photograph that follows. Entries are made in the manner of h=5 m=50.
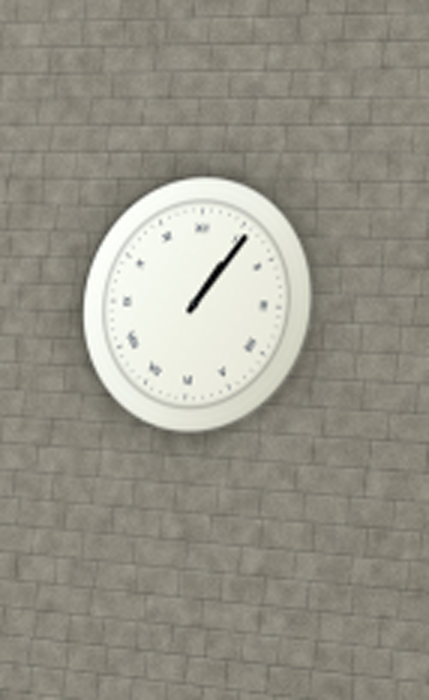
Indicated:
h=1 m=6
